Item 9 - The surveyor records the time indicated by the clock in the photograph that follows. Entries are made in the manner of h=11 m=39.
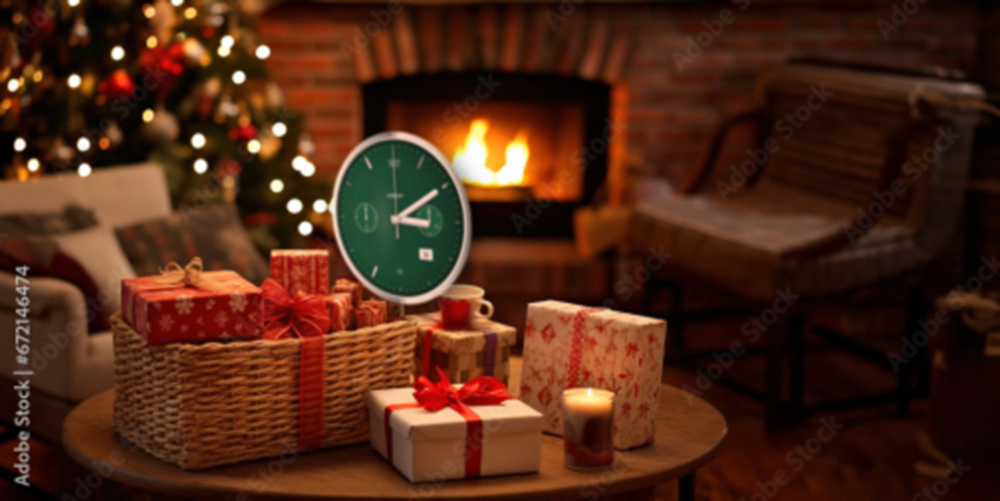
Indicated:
h=3 m=10
